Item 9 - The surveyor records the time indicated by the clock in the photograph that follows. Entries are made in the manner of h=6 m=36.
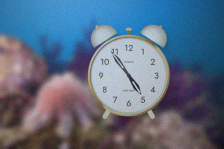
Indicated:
h=4 m=54
